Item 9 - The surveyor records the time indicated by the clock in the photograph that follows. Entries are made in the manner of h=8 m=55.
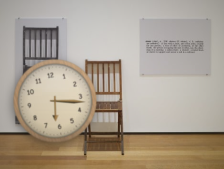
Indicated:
h=6 m=17
